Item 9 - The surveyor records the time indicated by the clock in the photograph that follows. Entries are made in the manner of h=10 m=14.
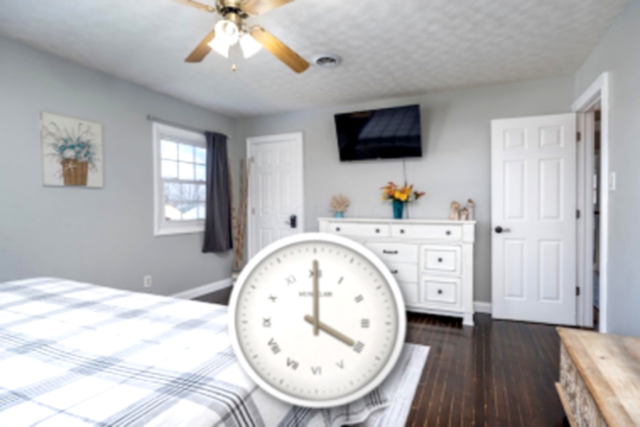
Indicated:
h=4 m=0
